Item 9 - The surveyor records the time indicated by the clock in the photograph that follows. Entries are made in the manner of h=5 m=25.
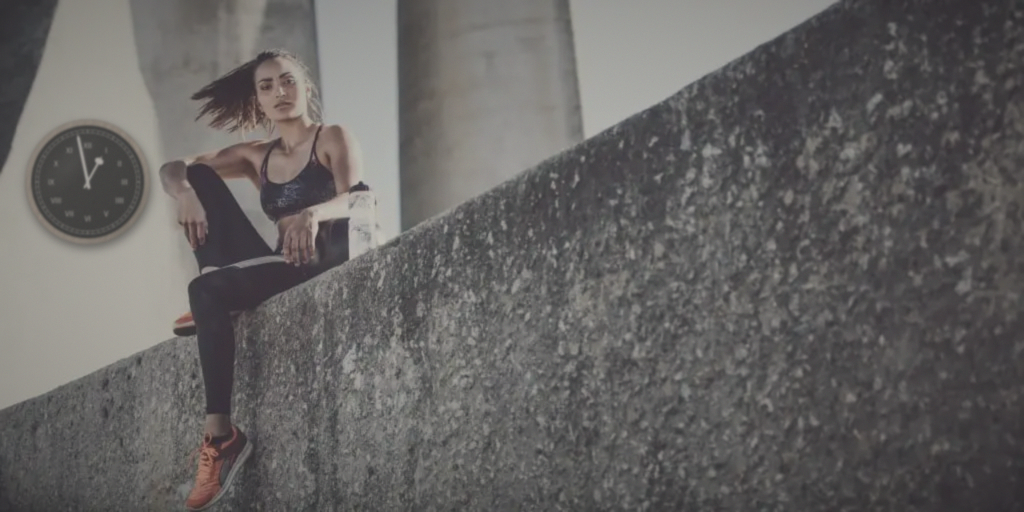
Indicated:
h=12 m=58
